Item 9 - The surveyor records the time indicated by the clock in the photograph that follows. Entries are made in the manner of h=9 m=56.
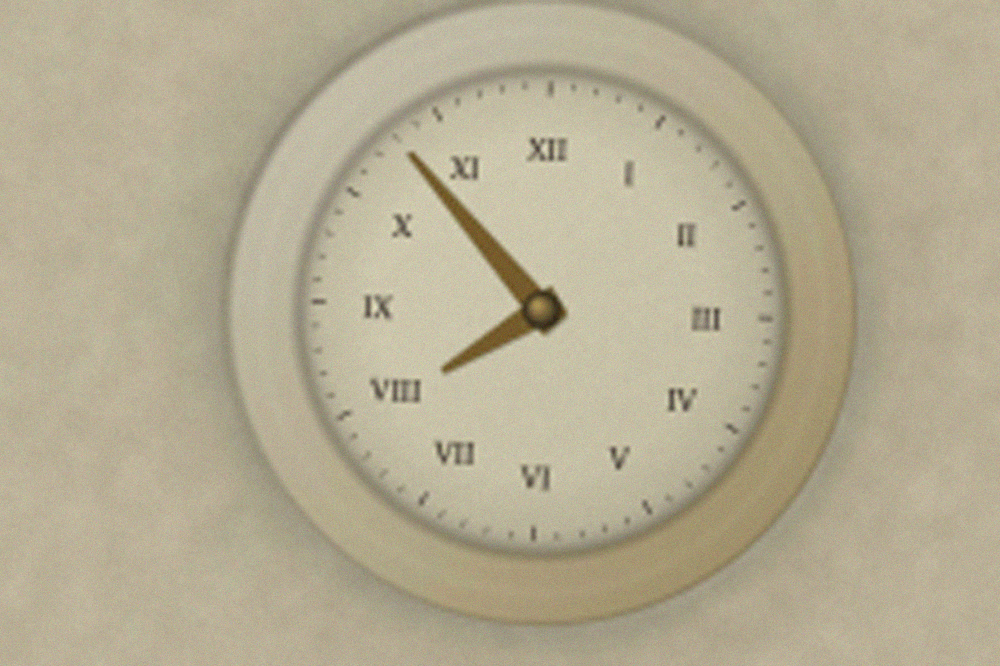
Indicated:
h=7 m=53
